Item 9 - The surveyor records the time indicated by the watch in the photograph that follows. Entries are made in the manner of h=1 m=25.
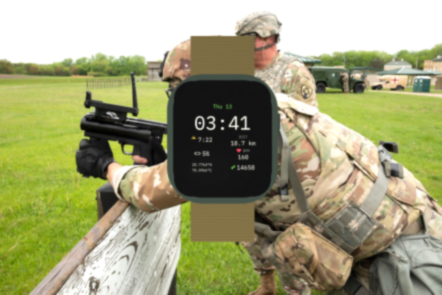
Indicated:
h=3 m=41
